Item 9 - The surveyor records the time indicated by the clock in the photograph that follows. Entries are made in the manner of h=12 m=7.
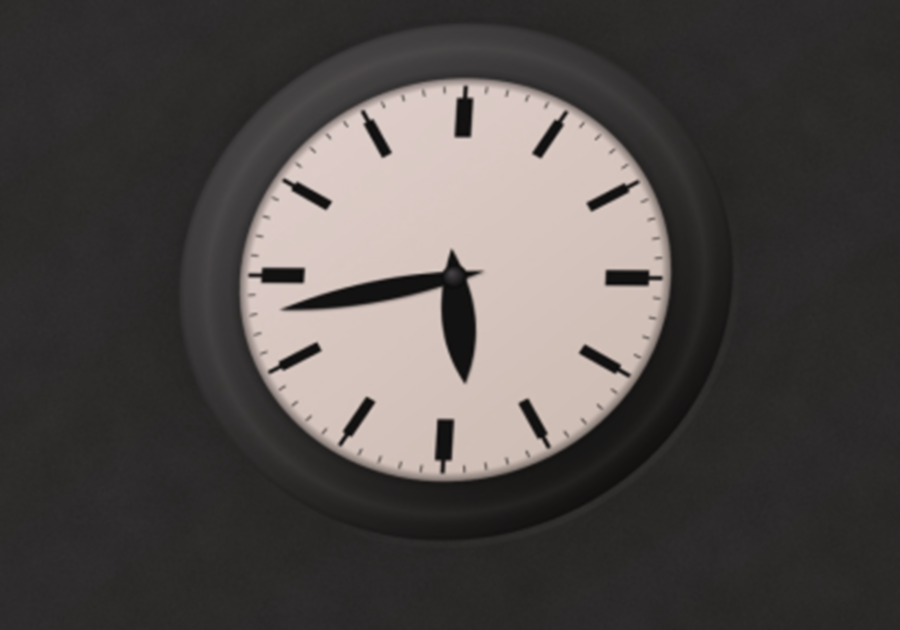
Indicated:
h=5 m=43
